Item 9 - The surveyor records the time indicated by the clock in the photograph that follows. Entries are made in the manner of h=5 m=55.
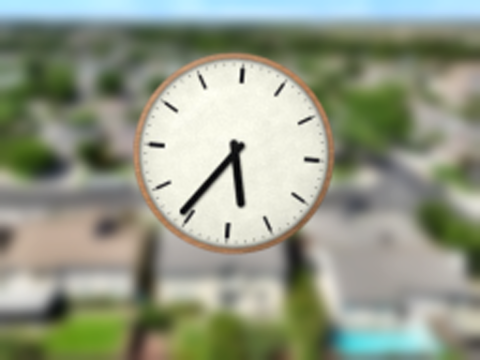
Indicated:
h=5 m=36
